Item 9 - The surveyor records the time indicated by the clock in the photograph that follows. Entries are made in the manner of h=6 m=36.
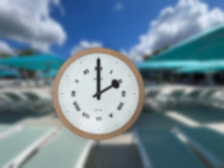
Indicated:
h=2 m=0
